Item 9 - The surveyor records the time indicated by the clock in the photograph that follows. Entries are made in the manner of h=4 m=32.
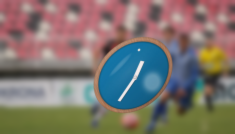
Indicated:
h=12 m=35
